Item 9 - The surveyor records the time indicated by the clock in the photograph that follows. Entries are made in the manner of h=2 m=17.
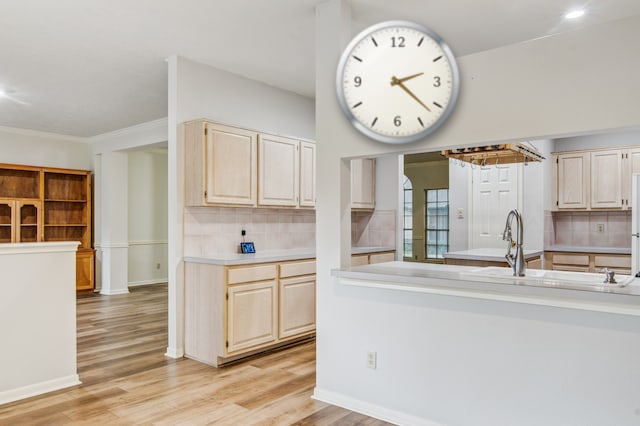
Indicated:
h=2 m=22
